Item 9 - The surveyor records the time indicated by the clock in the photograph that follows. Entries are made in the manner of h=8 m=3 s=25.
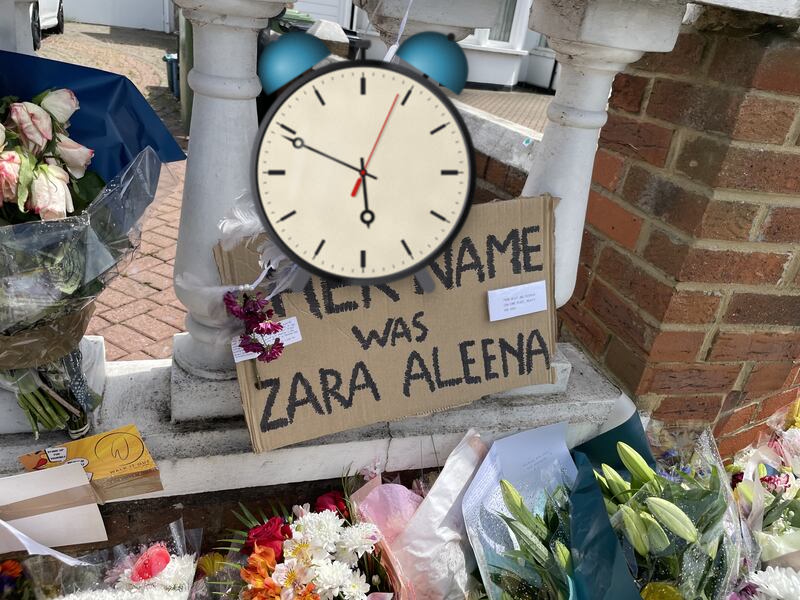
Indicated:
h=5 m=49 s=4
